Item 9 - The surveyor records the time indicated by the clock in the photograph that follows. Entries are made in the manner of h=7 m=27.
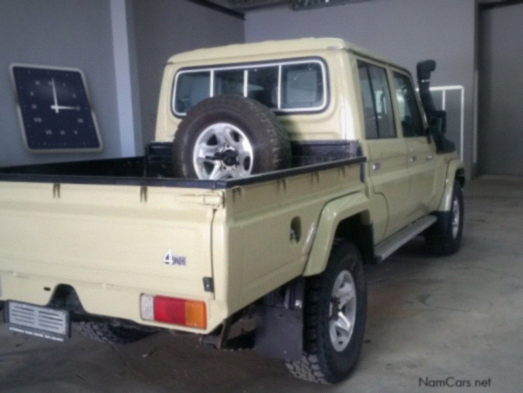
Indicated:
h=3 m=1
